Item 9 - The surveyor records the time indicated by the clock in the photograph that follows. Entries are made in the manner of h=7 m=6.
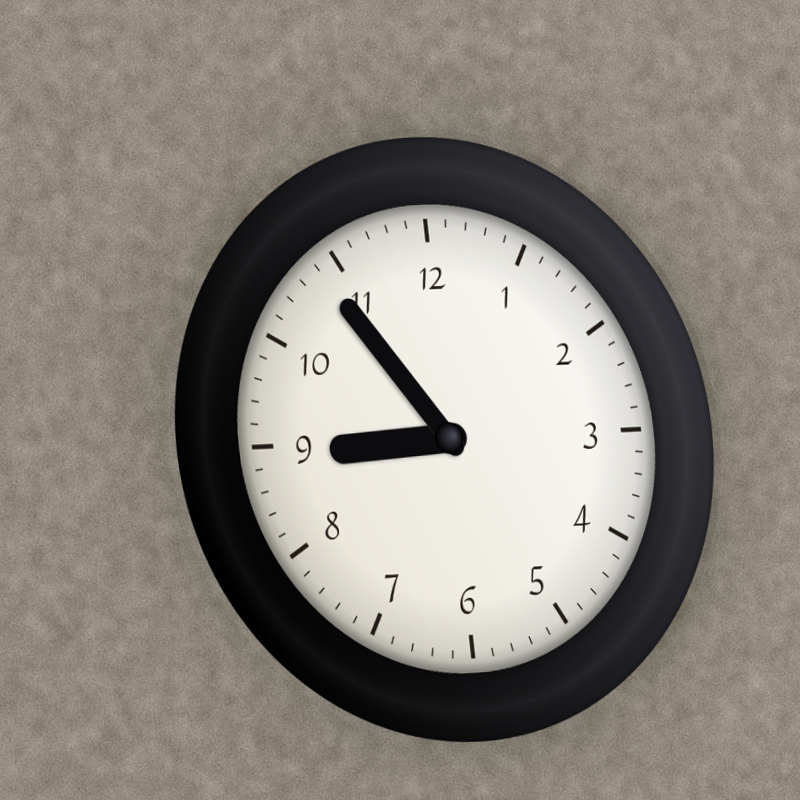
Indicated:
h=8 m=54
